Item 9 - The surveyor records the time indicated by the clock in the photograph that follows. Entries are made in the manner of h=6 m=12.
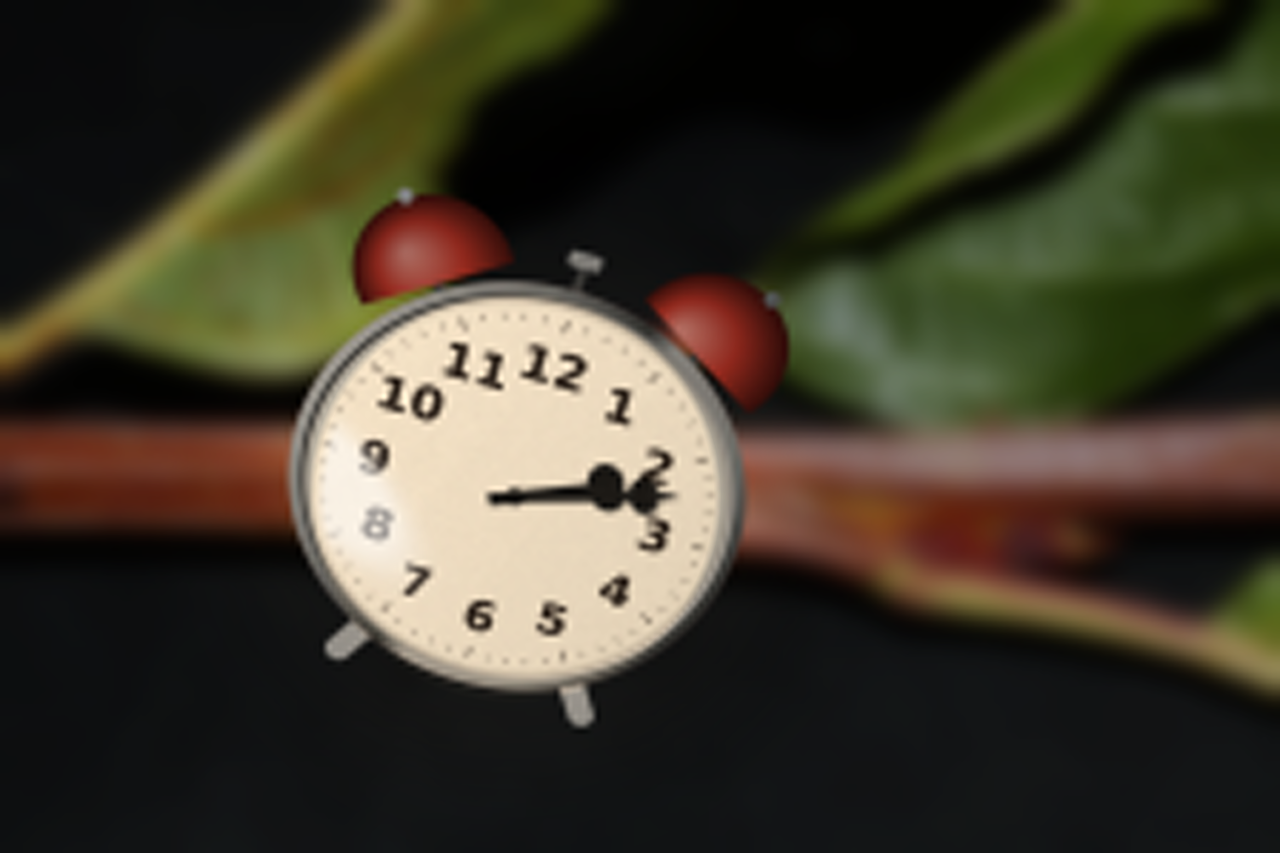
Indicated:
h=2 m=12
